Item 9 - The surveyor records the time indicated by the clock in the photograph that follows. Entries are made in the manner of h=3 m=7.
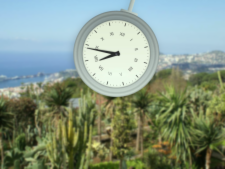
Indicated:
h=7 m=44
